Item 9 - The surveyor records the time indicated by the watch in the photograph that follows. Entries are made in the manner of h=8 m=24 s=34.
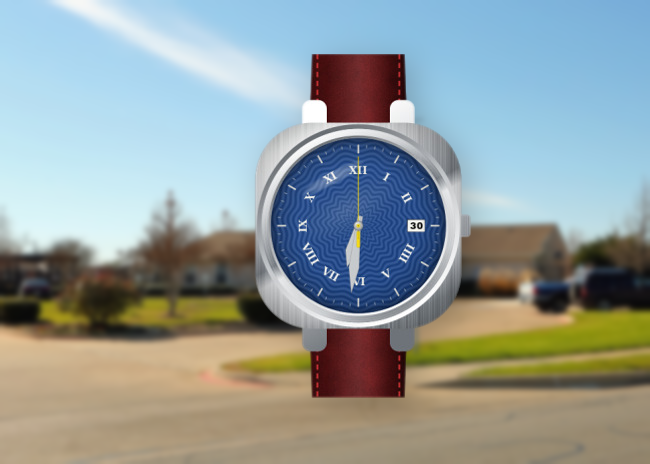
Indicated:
h=6 m=31 s=0
